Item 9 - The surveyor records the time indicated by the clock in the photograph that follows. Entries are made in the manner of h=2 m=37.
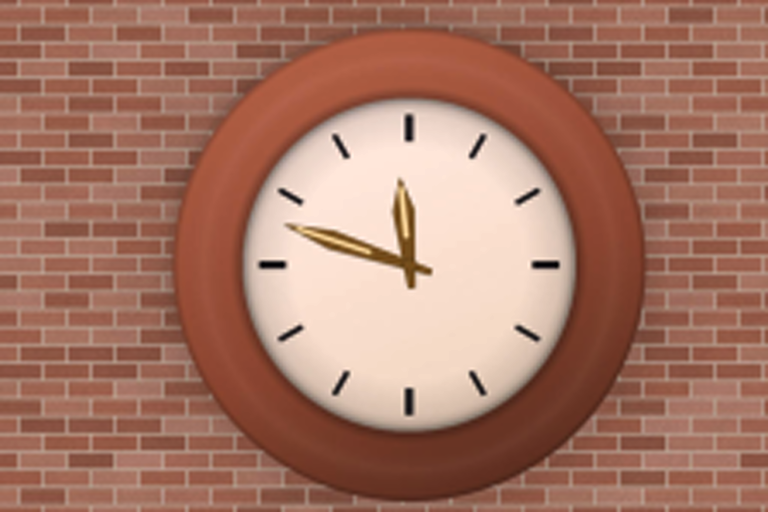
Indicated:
h=11 m=48
